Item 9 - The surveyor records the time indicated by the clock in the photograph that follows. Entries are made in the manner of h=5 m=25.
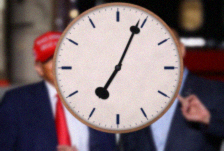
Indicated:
h=7 m=4
